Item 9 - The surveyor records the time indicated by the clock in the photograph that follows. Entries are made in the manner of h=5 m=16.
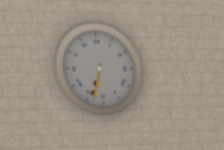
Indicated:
h=6 m=33
